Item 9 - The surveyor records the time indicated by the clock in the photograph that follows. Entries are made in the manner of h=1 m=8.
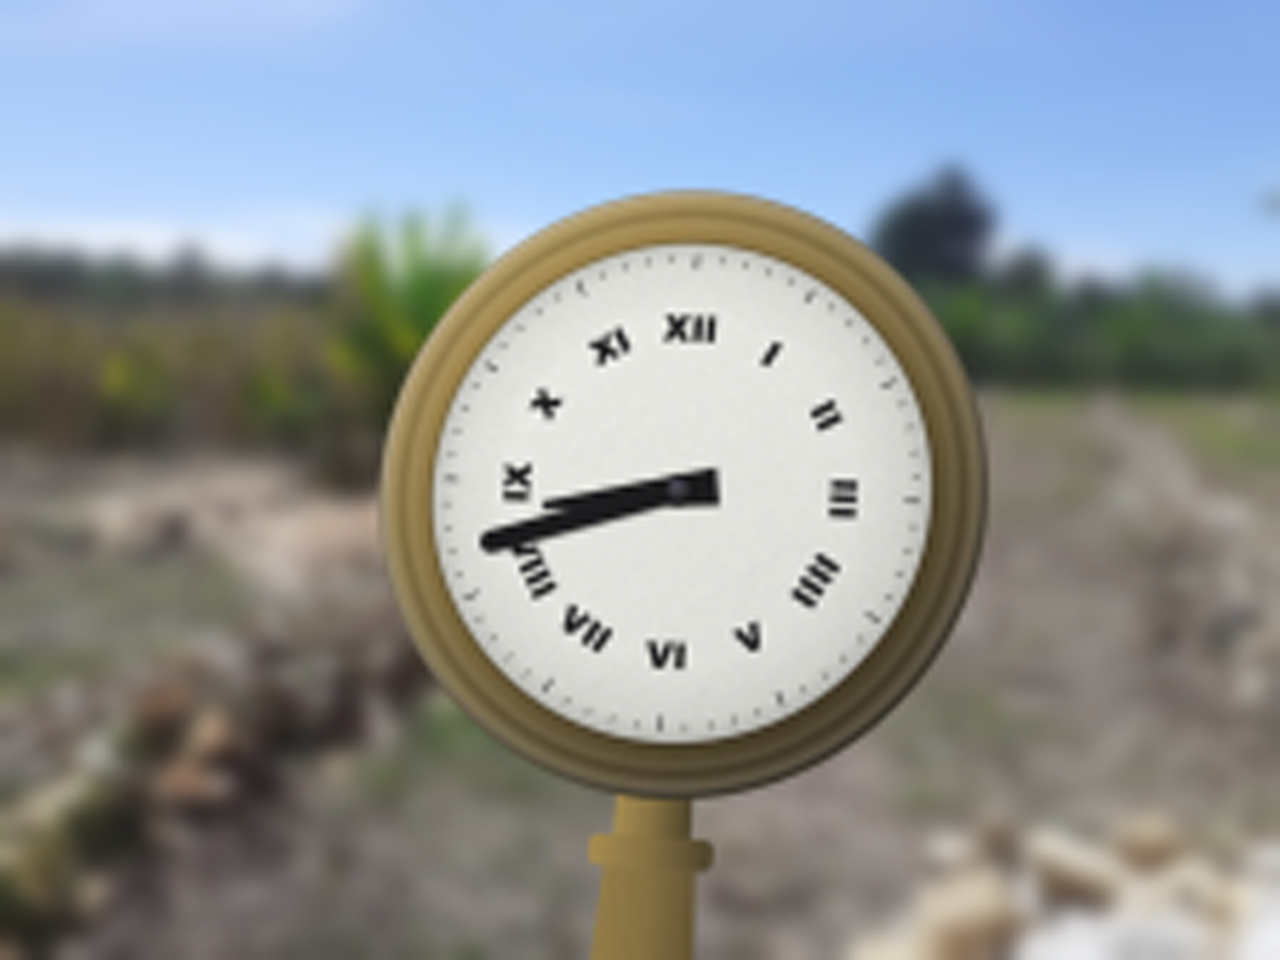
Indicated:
h=8 m=42
